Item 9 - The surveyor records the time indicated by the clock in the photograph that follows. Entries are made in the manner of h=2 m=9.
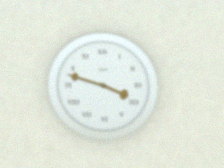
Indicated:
h=3 m=48
